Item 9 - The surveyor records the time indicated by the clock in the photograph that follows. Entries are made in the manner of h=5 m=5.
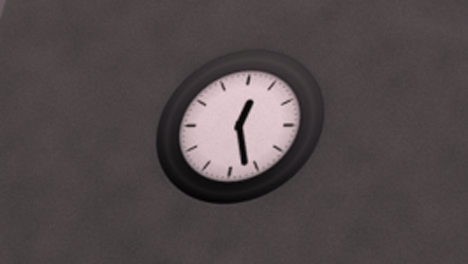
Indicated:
h=12 m=27
